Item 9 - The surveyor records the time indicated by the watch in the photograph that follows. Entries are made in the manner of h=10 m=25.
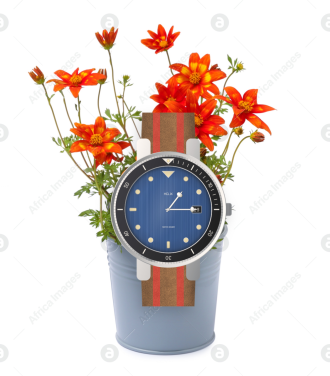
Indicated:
h=1 m=15
